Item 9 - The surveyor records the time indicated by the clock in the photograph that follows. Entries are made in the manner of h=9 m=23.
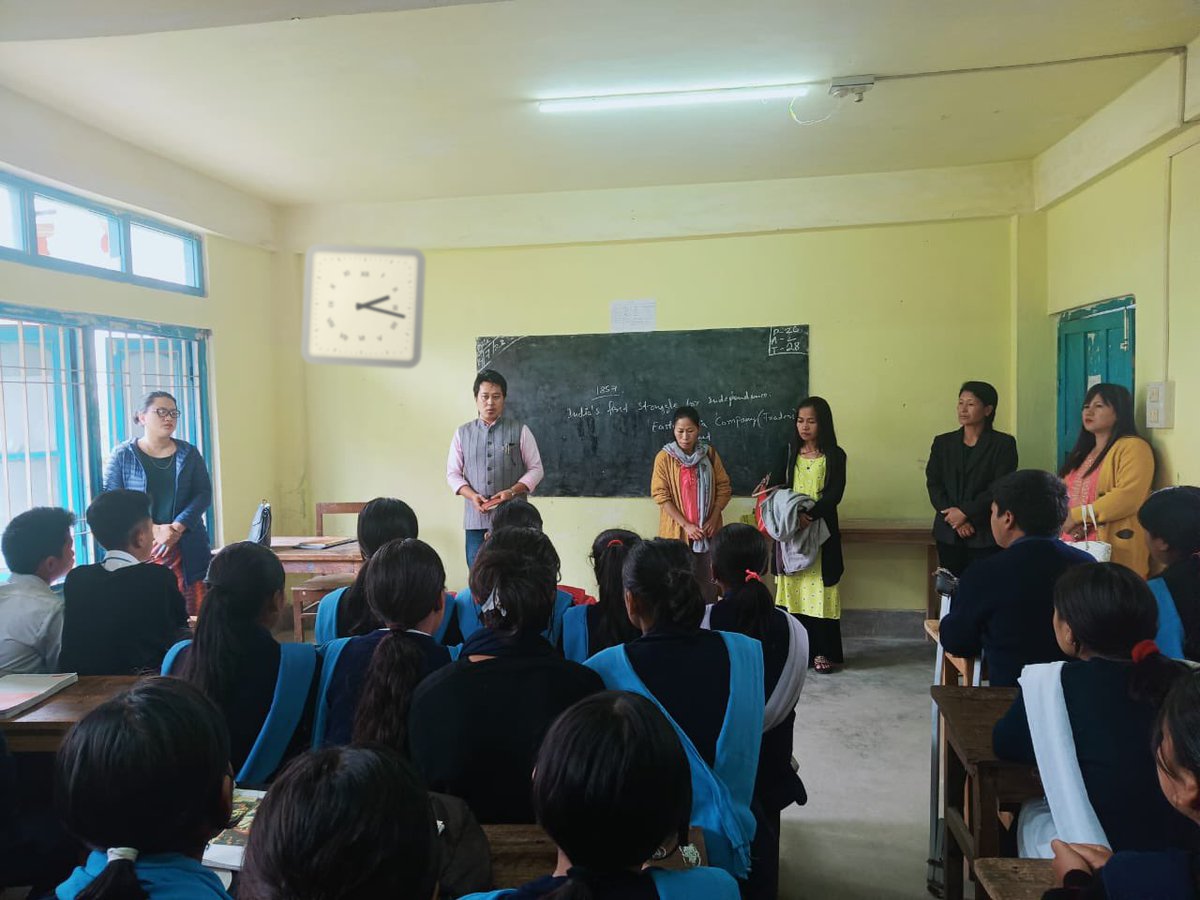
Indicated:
h=2 m=17
